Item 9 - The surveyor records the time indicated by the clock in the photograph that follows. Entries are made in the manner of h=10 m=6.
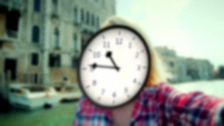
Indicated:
h=10 m=46
